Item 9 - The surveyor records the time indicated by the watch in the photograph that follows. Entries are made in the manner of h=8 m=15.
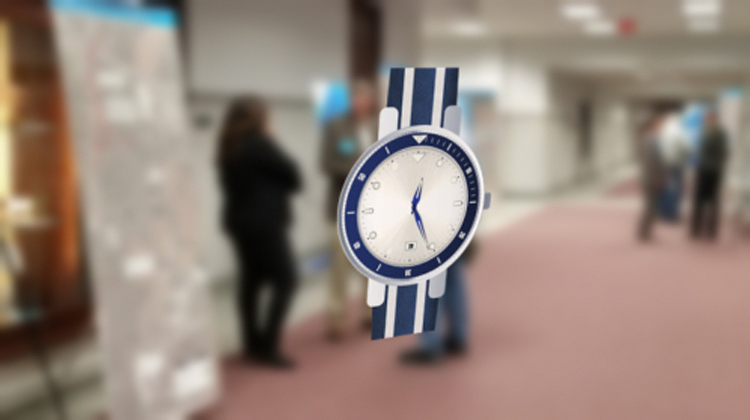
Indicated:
h=12 m=26
